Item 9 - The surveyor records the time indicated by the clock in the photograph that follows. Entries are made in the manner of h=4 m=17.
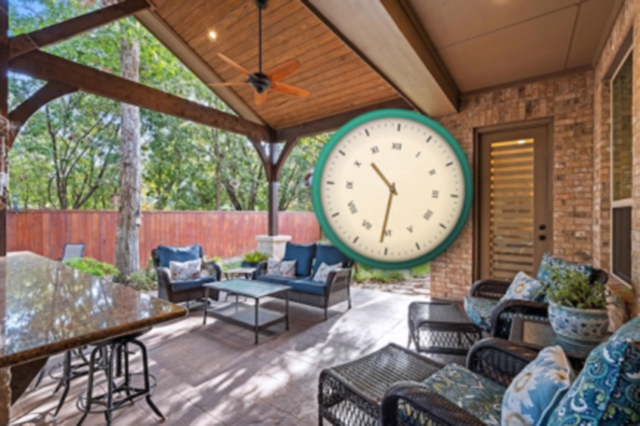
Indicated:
h=10 m=31
